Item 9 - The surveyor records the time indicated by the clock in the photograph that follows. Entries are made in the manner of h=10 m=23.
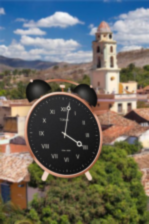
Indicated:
h=4 m=2
